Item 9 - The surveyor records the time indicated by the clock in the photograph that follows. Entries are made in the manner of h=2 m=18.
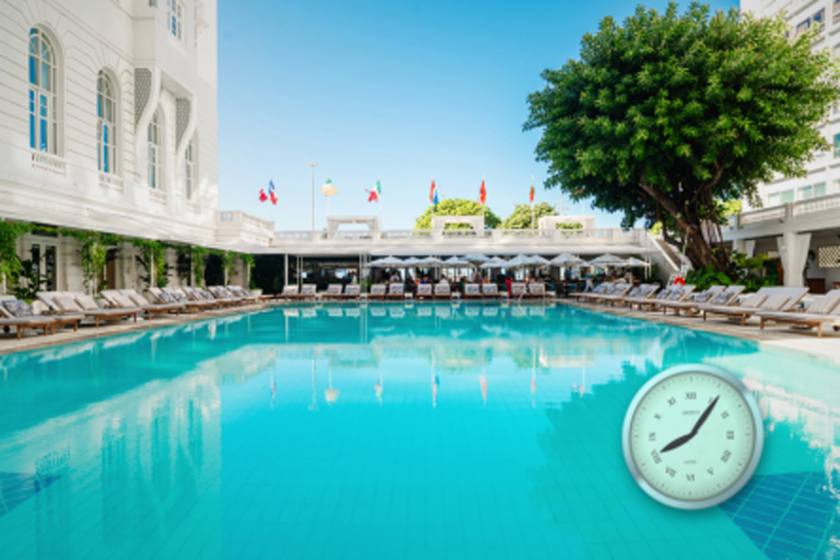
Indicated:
h=8 m=6
